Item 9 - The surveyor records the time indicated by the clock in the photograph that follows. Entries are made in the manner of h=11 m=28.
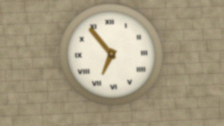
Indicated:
h=6 m=54
